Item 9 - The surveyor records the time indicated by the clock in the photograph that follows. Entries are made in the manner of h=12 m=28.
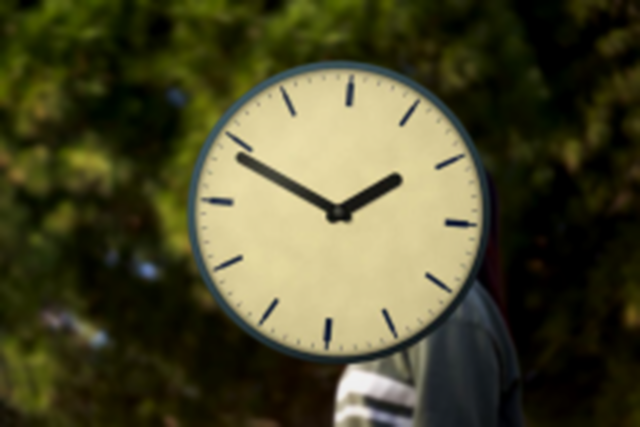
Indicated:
h=1 m=49
